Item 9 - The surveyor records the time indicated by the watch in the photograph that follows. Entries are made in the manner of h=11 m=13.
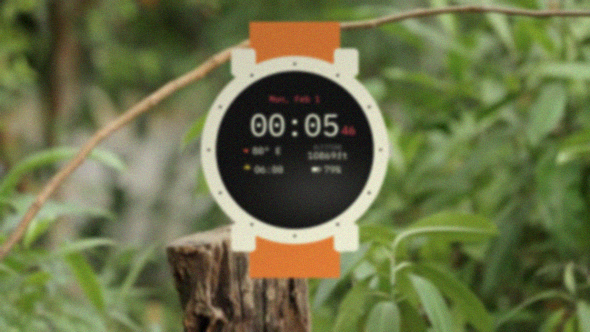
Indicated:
h=0 m=5
